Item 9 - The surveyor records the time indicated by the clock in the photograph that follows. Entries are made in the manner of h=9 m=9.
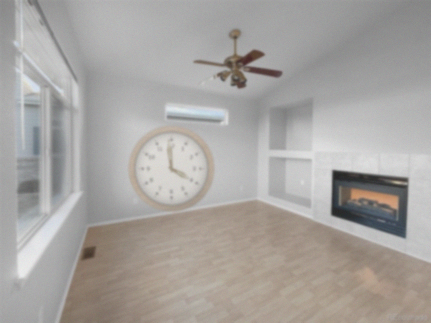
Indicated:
h=3 m=59
